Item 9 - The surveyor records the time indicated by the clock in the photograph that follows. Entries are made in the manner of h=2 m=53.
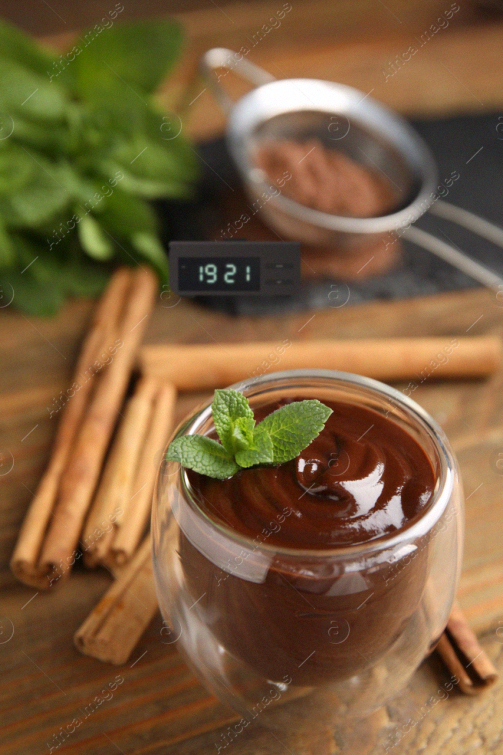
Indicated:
h=19 m=21
